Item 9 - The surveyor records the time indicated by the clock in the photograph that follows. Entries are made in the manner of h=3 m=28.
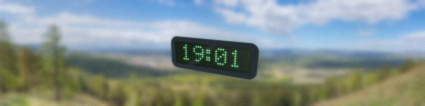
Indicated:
h=19 m=1
